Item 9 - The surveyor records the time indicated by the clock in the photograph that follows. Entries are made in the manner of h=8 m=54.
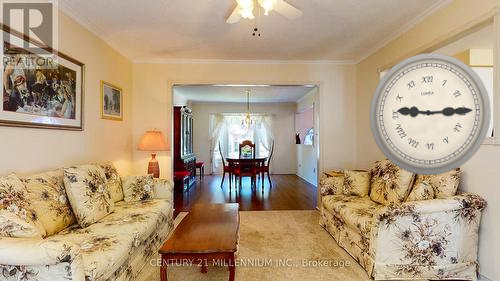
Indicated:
h=9 m=15
